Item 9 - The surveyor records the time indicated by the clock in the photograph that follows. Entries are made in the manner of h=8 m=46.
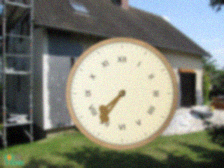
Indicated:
h=7 m=36
